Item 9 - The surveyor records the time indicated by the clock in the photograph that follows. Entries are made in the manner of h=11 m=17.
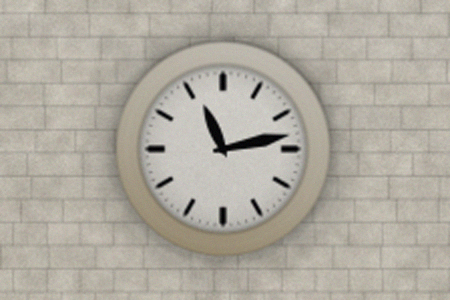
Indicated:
h=11 m=13
